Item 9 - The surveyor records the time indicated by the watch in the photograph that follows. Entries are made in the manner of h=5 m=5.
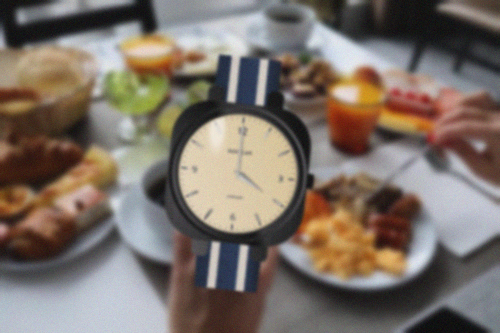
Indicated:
h=4 m=0
